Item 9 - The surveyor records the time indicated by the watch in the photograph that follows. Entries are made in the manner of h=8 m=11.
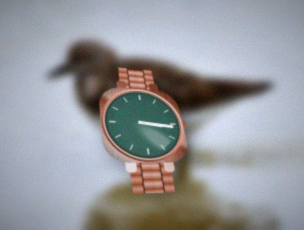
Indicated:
h=3 m=16
